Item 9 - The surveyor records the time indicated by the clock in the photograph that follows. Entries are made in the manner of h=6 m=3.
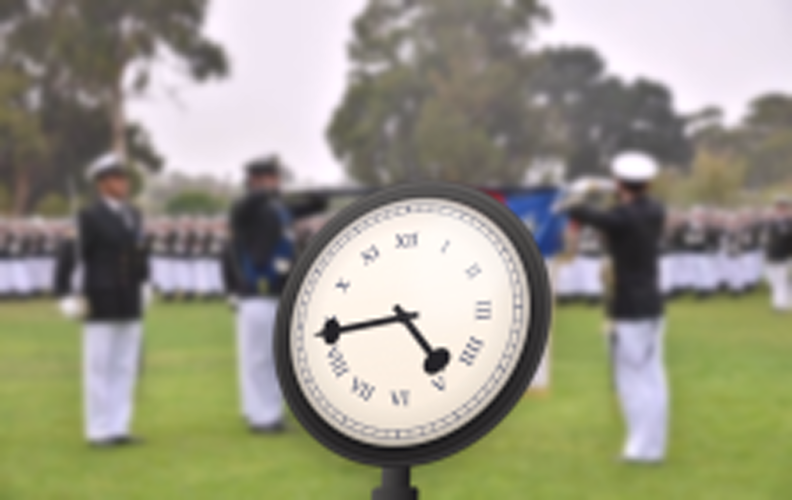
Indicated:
h=4 m=44
